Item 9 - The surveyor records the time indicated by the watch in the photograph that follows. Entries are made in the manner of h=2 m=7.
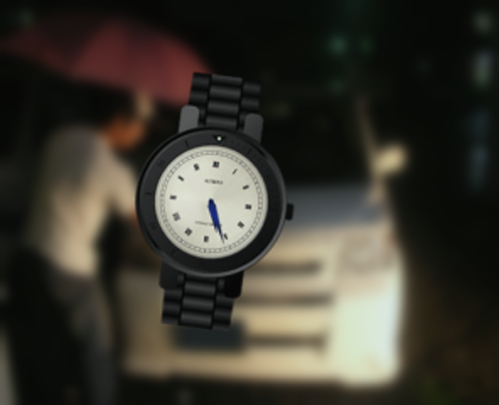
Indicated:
h=5 m=26
